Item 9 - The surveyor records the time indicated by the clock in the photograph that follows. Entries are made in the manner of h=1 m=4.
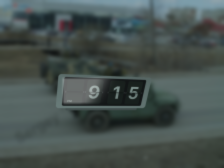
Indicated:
h=9 m=15
